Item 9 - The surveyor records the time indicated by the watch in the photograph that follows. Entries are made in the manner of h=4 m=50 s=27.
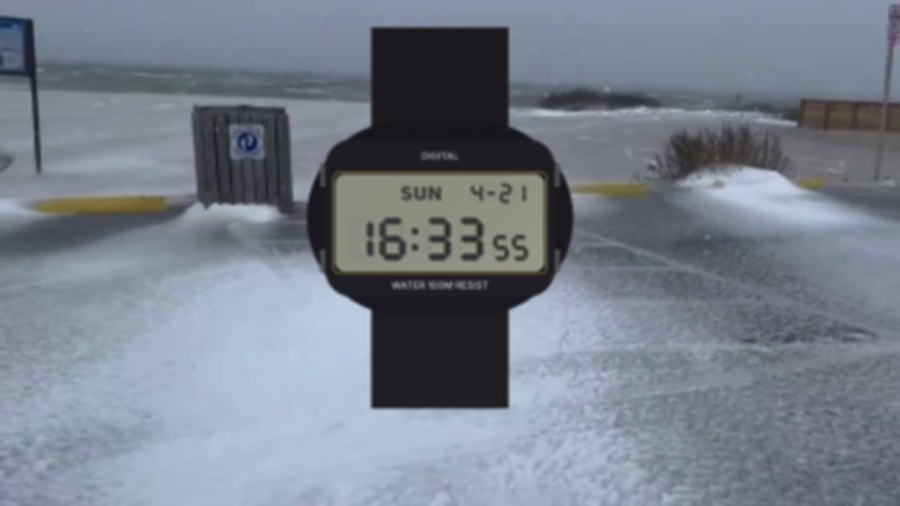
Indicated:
h=16 m=33 s=55
